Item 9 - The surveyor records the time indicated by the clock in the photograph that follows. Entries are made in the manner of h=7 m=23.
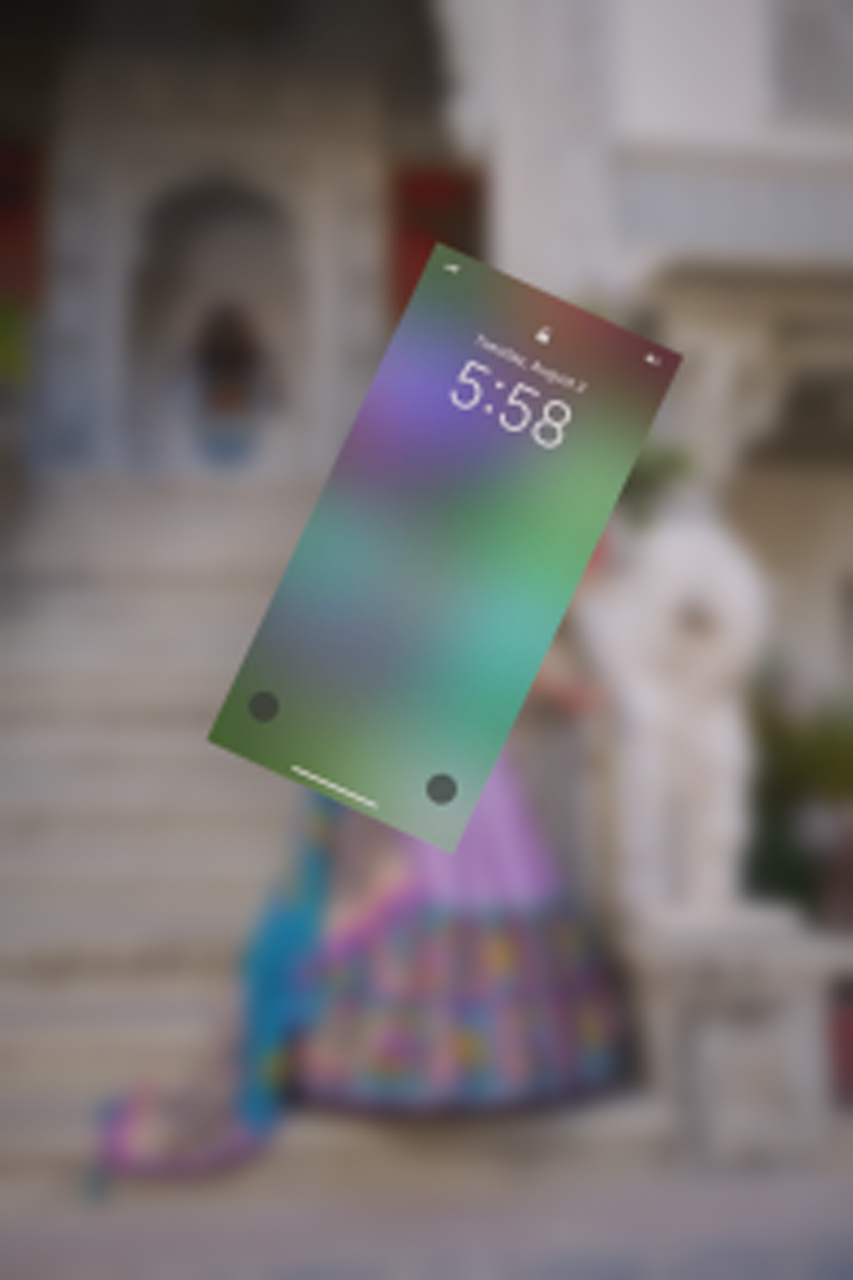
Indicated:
h=5 m=58
